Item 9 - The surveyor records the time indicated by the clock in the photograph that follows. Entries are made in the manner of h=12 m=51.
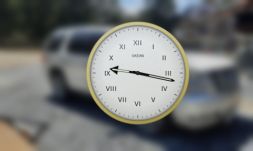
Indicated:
h=9 m=17
